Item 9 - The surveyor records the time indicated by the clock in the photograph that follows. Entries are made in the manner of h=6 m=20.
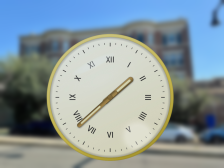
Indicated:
h=1 m=38
